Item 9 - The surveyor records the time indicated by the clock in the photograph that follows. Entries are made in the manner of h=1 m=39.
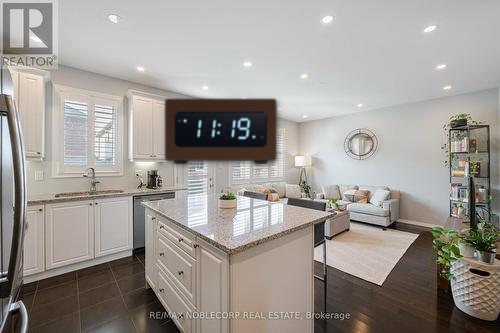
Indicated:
h=11 m=19
